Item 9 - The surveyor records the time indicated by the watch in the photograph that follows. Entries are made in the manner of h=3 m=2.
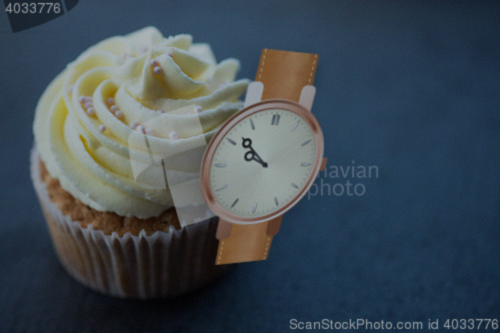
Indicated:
h=9 m=52
